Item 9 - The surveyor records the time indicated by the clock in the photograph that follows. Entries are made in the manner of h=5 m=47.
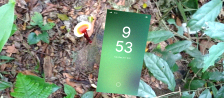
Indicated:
h=9 m=53
